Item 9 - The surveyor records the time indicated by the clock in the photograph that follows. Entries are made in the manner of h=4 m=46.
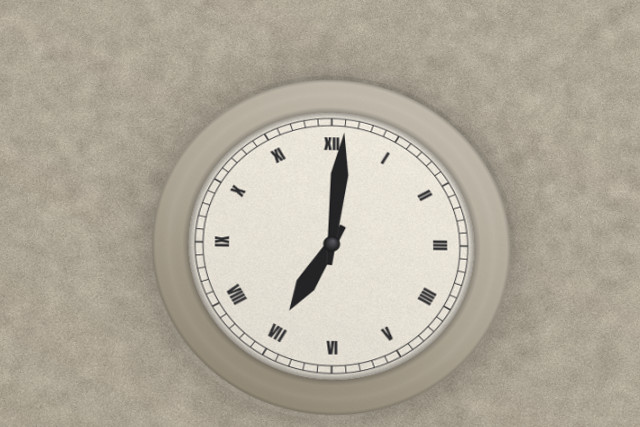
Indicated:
h=7 m=1
